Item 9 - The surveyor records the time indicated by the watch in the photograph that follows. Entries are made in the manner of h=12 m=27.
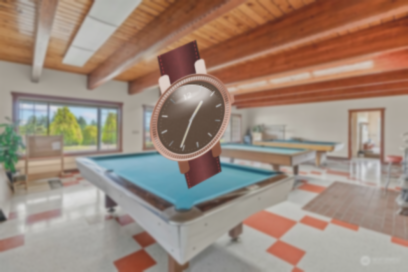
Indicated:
h=1 m=36
